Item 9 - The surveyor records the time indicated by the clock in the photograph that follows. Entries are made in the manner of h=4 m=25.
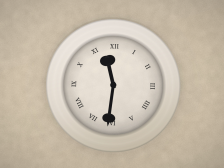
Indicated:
h=11 m=31
